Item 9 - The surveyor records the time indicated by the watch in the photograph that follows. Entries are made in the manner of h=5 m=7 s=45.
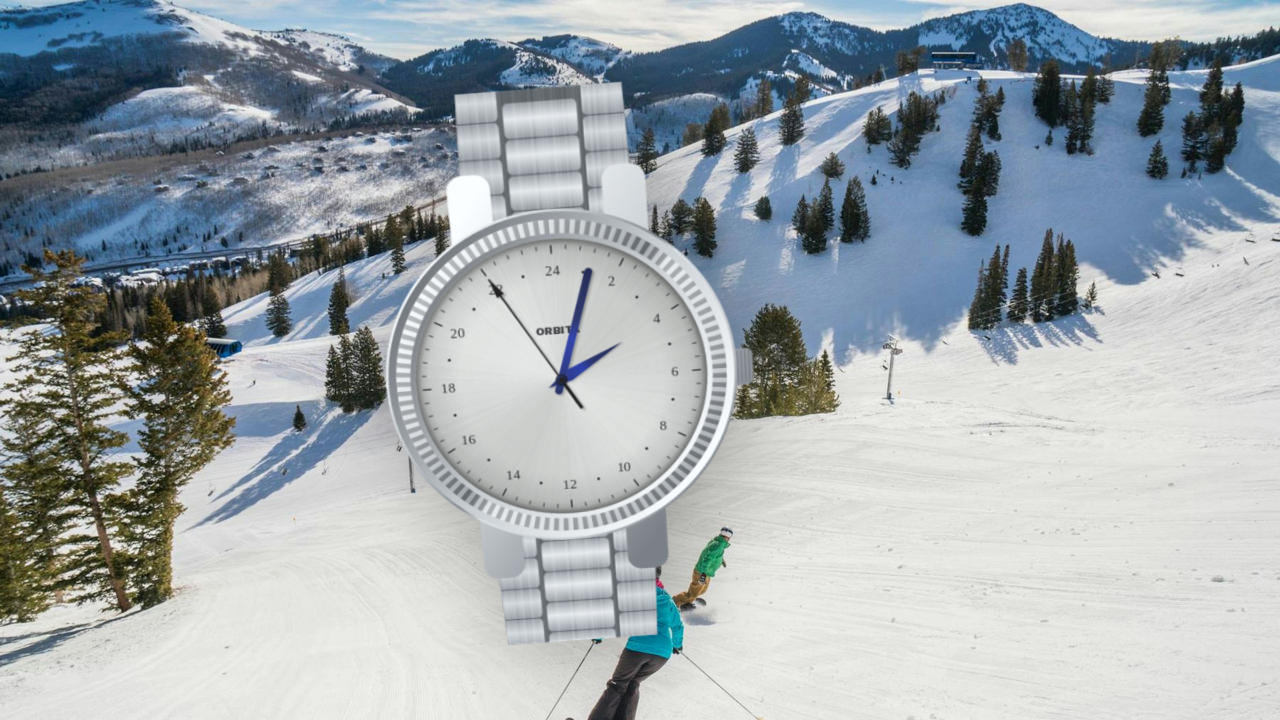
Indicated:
h=4 m=2 s=55
